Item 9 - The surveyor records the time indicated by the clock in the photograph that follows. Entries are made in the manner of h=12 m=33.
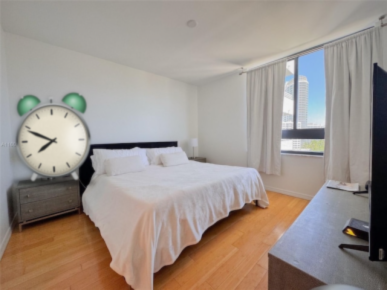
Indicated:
h=7 m=49
